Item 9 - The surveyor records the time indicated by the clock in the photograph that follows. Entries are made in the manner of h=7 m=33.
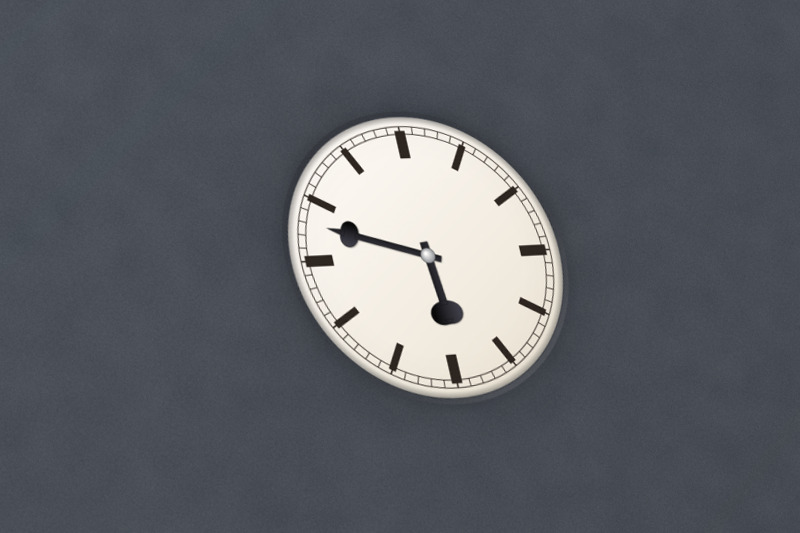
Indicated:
h=5 m=48
